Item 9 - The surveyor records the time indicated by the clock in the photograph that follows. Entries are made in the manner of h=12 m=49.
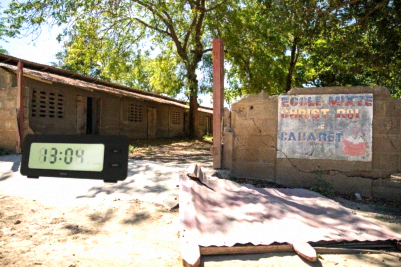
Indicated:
h=13 m=4
